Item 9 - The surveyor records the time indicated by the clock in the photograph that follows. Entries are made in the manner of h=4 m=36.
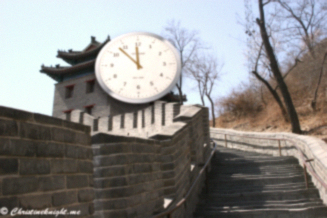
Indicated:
h=11 m=53
